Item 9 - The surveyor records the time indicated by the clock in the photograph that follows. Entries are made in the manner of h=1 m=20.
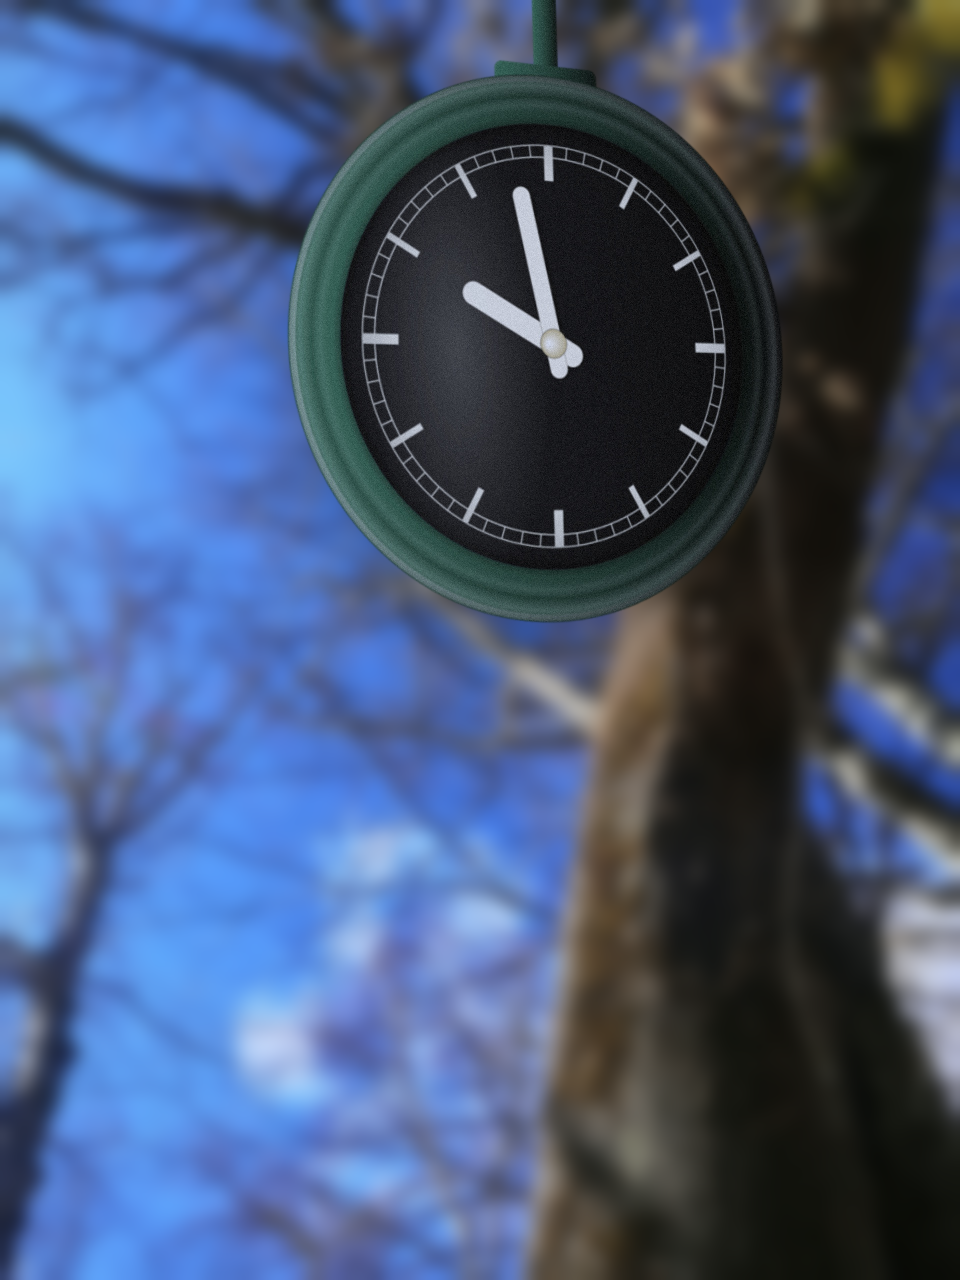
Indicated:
h=9 m=58
